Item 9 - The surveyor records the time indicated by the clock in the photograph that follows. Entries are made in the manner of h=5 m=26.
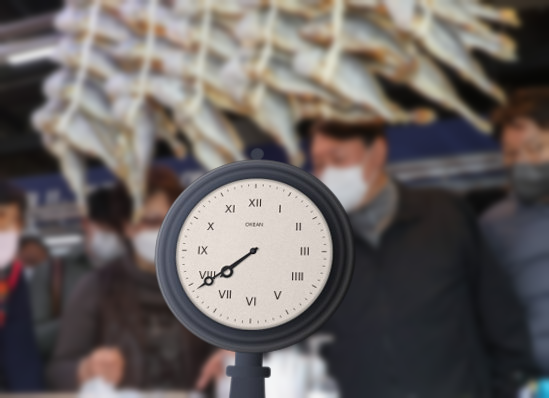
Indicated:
h=7 m=39
